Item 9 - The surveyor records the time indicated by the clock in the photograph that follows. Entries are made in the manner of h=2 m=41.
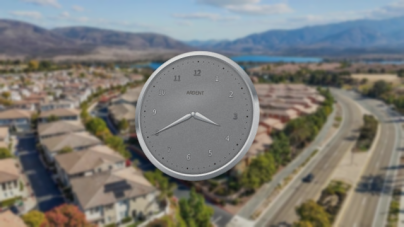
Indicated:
h=3 m=40
